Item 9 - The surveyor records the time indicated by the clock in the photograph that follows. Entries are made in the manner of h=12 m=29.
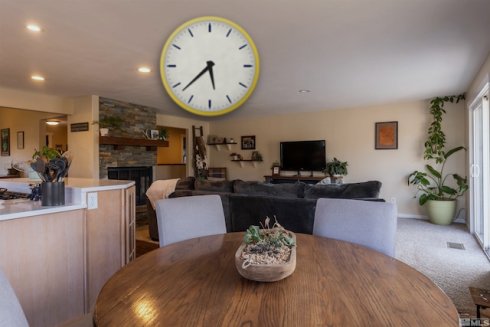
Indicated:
h=5 m=38
